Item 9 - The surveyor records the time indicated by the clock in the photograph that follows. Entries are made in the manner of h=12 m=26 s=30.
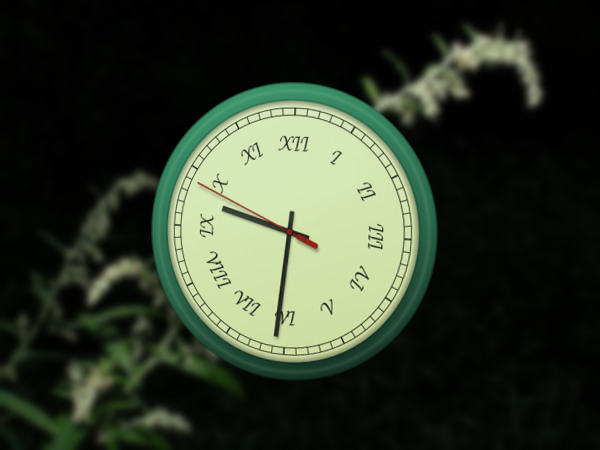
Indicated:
h=9 m=30 s=49
